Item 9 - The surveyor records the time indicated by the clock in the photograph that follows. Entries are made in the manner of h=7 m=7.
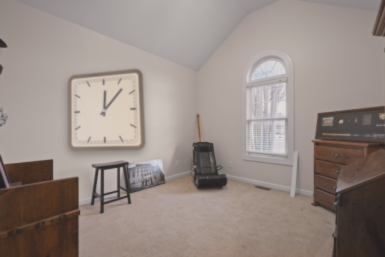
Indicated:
h=12 m=7
